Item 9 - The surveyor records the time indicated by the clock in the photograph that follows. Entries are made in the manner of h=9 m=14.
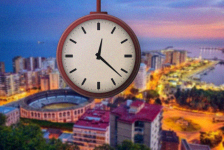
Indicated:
h=12 m=22
